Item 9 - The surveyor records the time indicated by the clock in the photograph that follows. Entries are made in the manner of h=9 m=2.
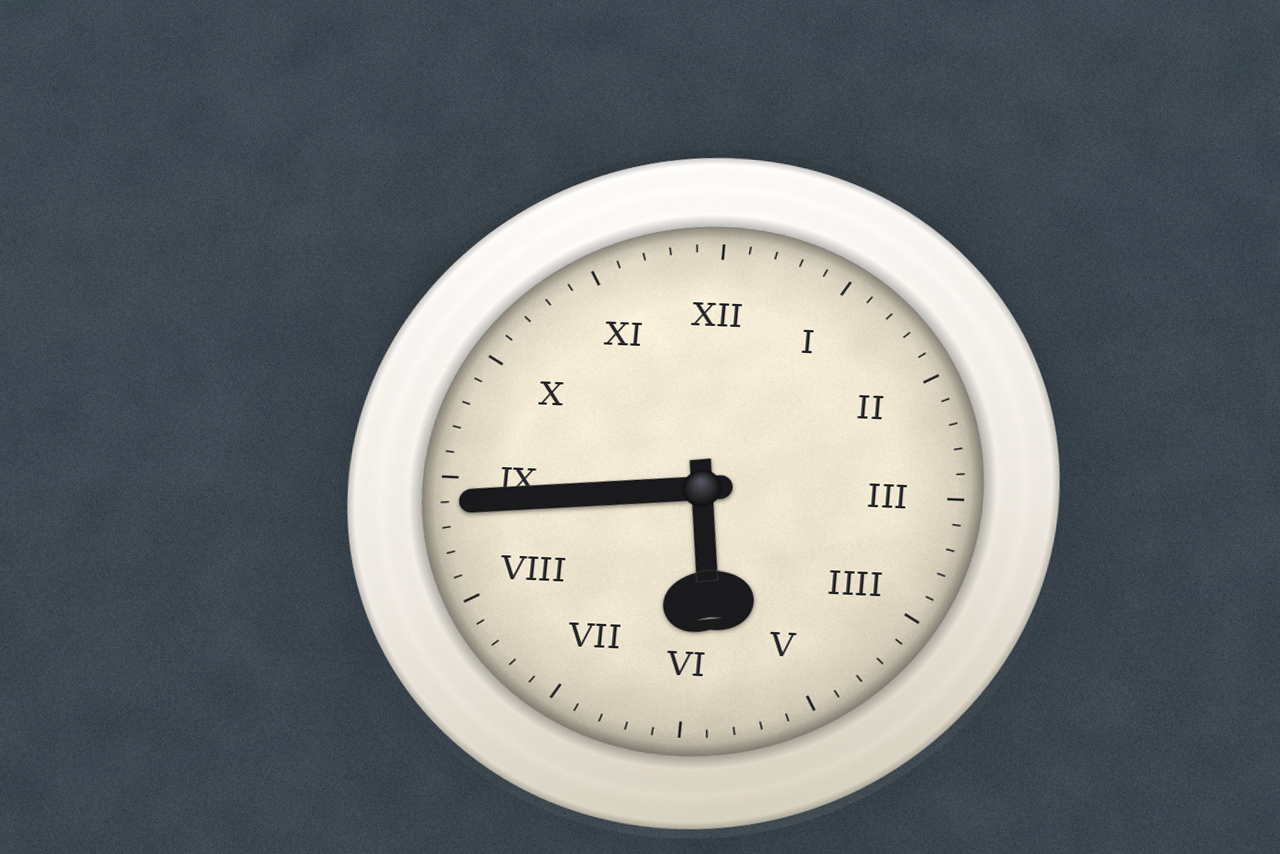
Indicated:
h=5 m=44
